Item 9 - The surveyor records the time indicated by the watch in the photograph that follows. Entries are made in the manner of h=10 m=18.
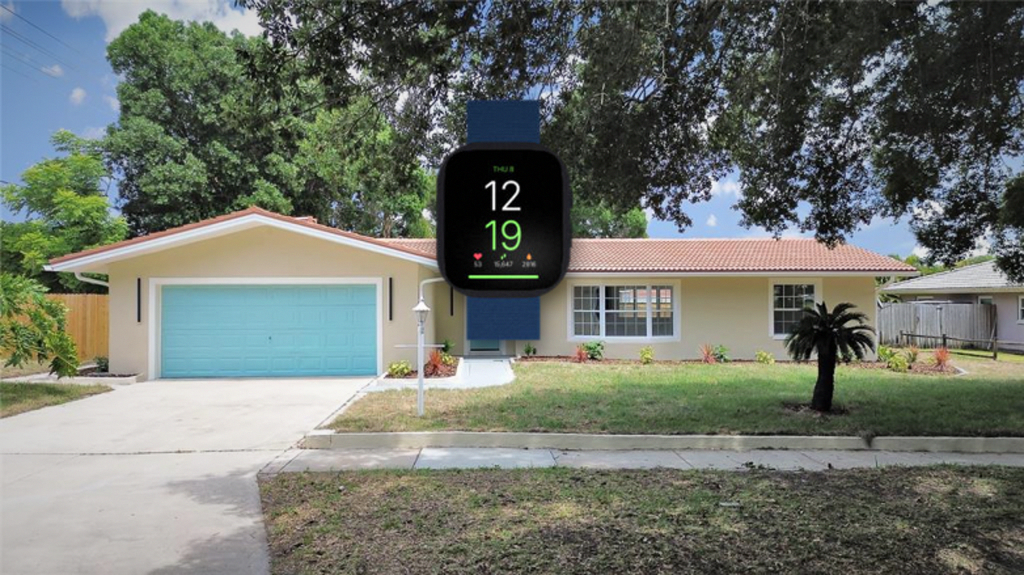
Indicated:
h=12 m=19
